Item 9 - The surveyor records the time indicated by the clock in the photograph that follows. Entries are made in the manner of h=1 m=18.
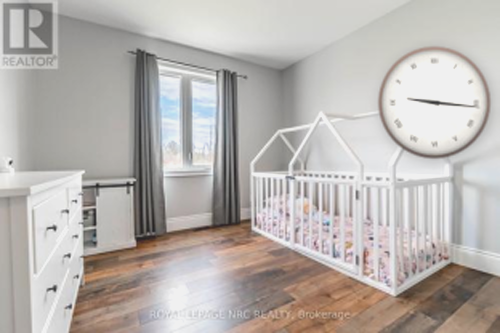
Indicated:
h=9 m=16
